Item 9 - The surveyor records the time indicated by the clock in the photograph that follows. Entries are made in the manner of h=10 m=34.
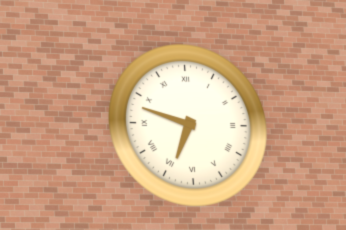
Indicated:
h=6 m=48
